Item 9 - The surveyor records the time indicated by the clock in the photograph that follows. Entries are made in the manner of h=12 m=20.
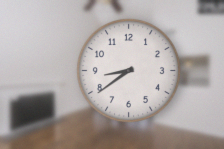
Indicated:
h=8 m=39
